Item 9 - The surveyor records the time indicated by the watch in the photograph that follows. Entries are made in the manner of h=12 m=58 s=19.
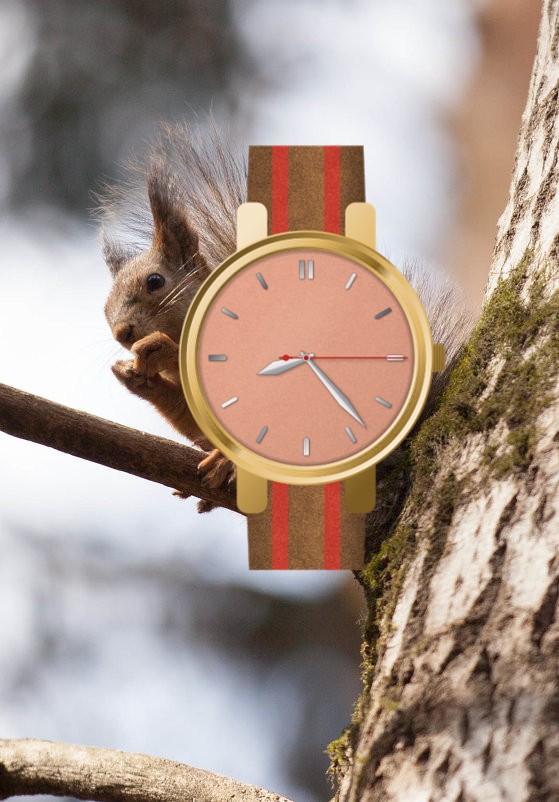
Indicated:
h=8 m=23 s=15
